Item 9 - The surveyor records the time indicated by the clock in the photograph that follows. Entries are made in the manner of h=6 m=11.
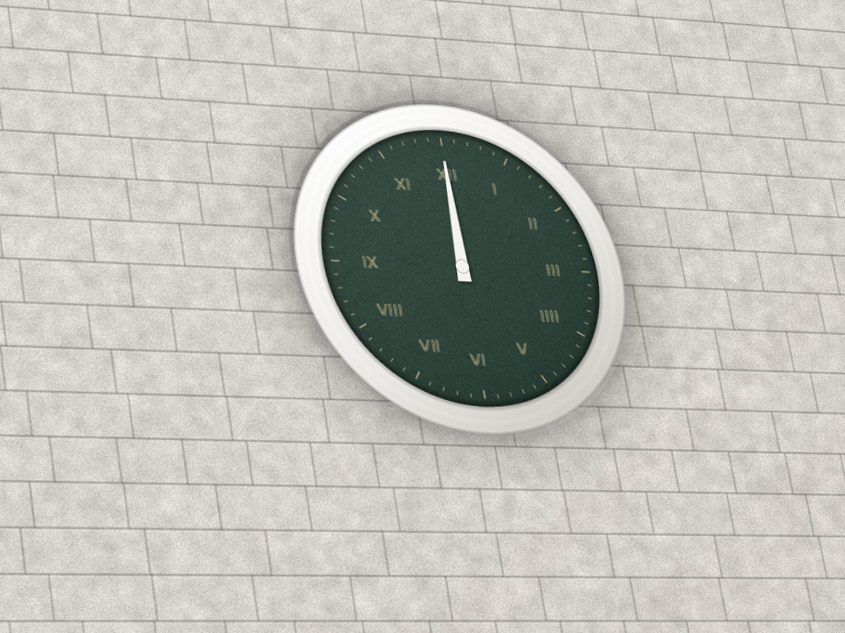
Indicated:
h=12 m=0
